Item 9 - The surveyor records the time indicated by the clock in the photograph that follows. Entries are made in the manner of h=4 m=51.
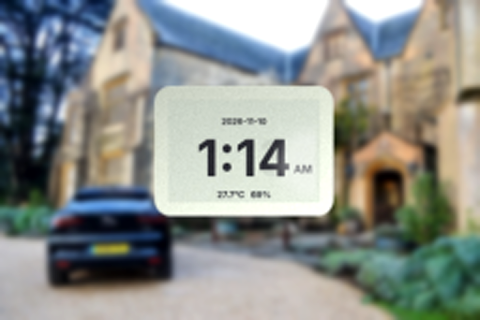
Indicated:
h=1 m=14
